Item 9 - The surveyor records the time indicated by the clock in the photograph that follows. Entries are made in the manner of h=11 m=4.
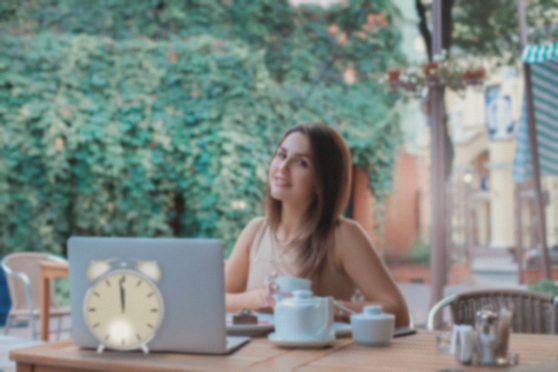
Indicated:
h=11 m=59
